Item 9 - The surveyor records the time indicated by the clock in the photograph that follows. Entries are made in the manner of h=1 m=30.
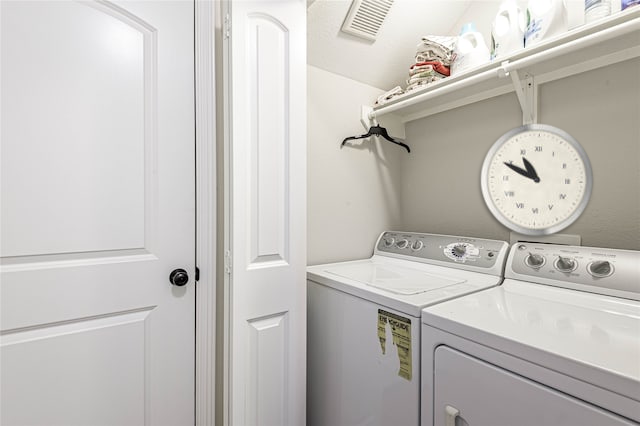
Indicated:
h=10 m=49
